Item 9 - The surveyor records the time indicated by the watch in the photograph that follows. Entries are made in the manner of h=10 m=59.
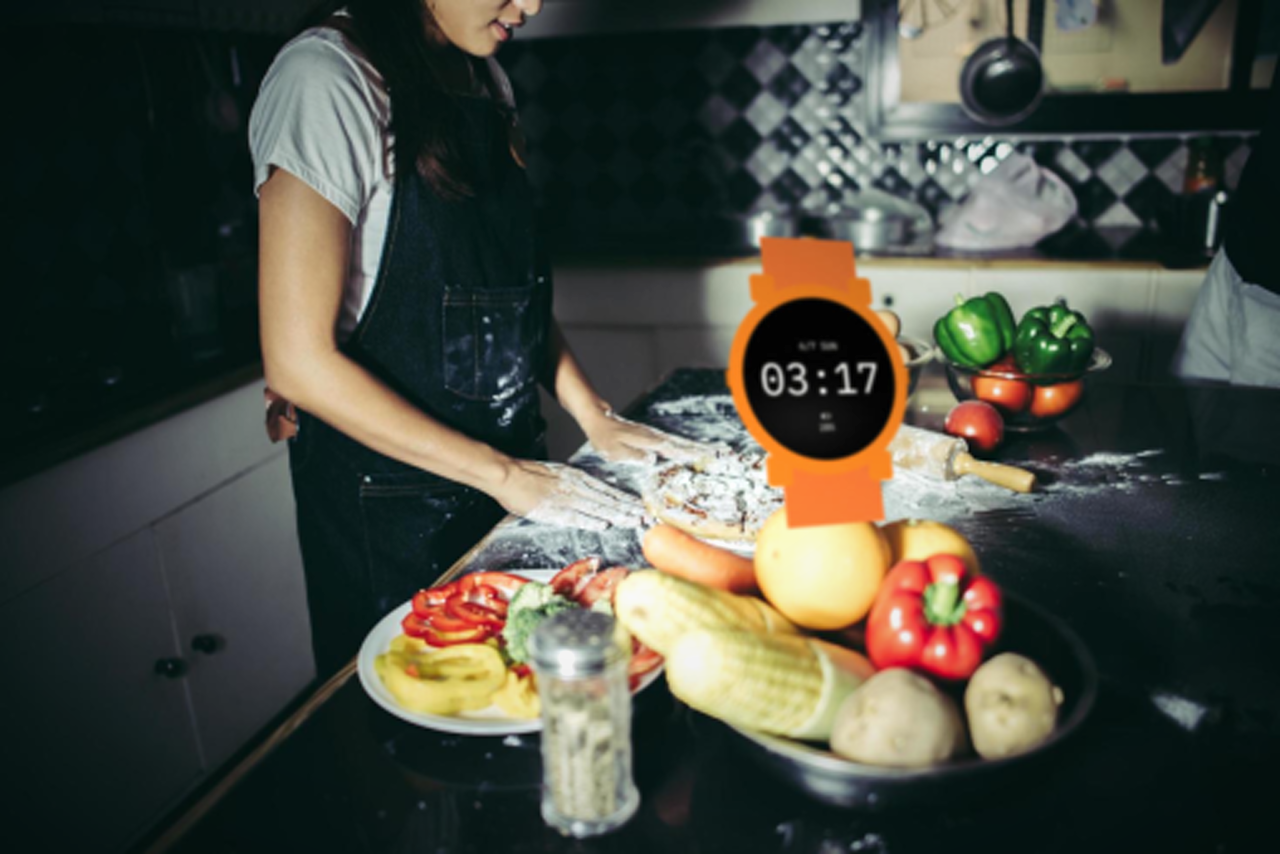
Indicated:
h=3 m=17
